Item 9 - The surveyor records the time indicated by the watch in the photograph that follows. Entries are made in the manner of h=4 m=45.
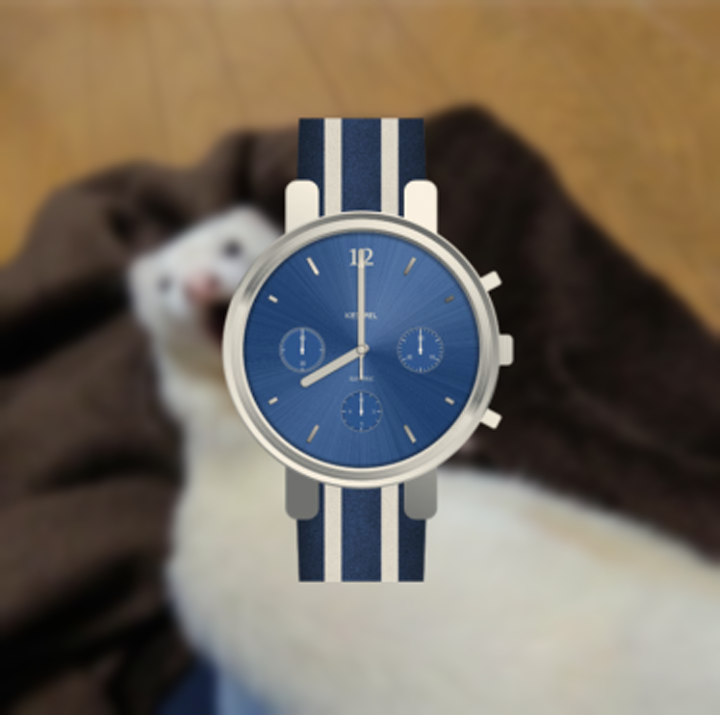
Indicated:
h=8 m=0
